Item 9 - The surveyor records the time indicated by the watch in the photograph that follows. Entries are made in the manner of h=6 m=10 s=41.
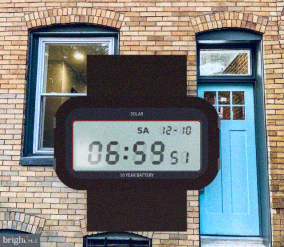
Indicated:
h=6 m=59 s=51
